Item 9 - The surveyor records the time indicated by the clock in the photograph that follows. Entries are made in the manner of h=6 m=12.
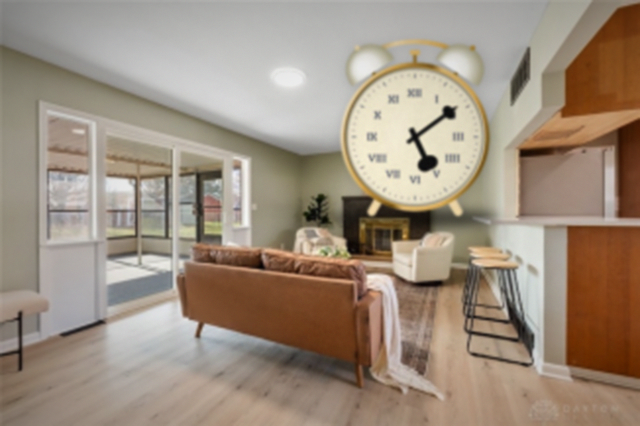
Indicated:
h=5 m=9
